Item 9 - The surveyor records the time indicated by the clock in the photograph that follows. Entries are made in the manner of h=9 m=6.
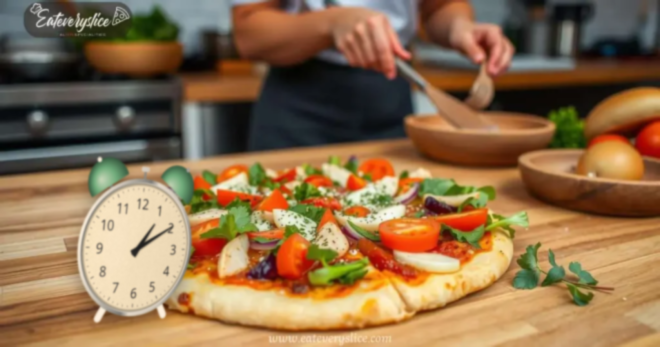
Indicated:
h=1 m=10
